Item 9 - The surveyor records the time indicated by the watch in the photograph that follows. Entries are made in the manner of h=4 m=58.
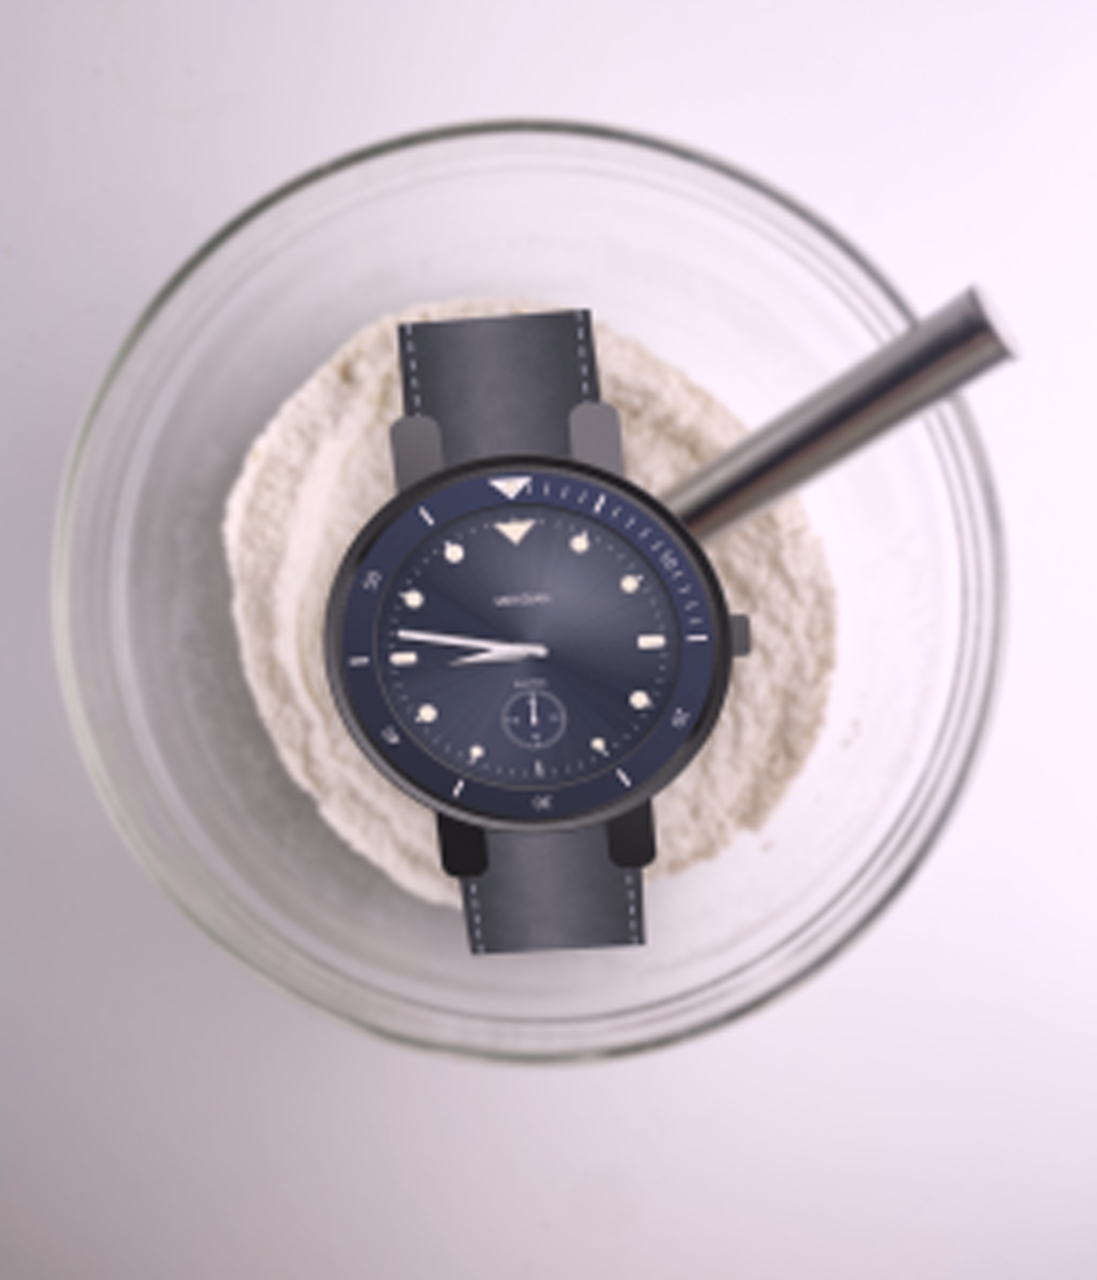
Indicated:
h=8 m=47
